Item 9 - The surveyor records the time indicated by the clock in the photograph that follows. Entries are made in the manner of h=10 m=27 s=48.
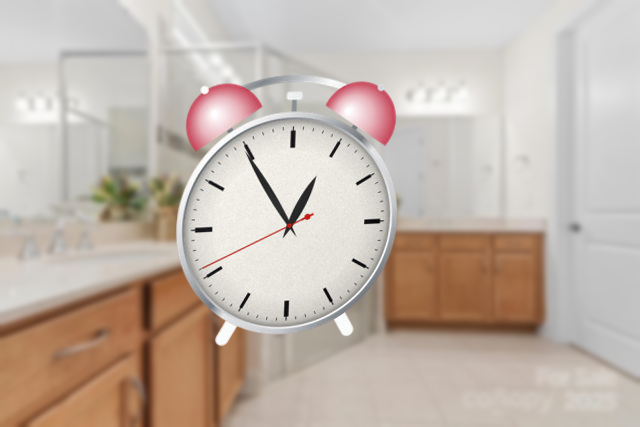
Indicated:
h=12 m=54 s=41
